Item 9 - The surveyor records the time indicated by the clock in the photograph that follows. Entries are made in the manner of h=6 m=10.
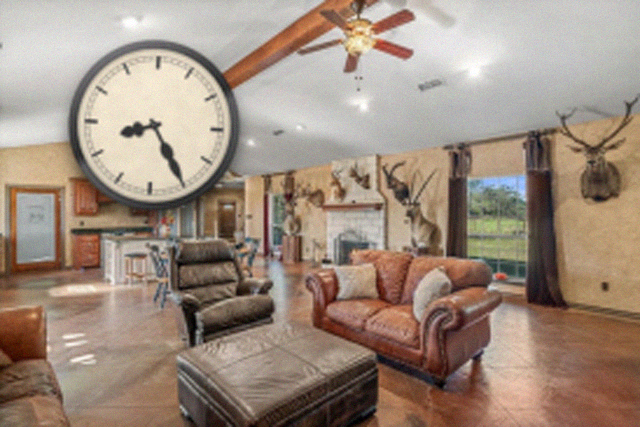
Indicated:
h=8 m=25
